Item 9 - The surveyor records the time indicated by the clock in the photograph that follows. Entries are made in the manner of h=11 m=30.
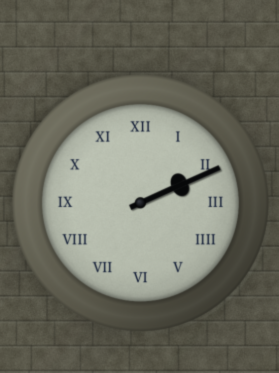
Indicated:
h=2 m=11
